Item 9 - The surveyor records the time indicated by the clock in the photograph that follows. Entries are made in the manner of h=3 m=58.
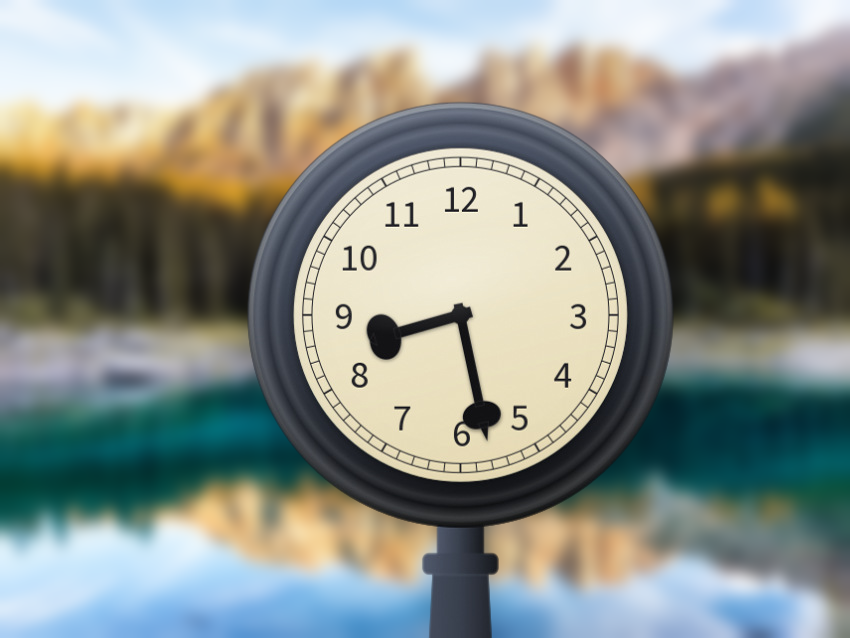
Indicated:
h=8 m=28
